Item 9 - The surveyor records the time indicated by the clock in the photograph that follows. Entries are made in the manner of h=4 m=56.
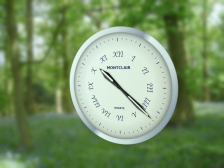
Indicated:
h=10 m=22
